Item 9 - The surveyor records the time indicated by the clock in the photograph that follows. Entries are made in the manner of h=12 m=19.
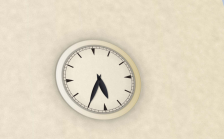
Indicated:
h=5 m=35
